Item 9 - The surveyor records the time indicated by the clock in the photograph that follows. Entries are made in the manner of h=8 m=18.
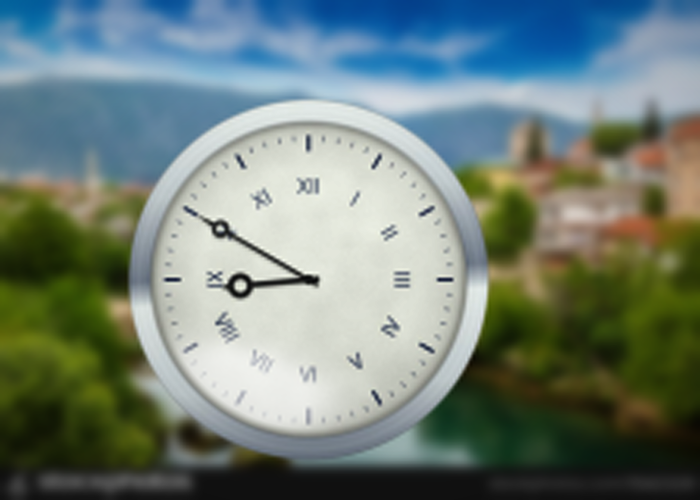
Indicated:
h=8 m=50
